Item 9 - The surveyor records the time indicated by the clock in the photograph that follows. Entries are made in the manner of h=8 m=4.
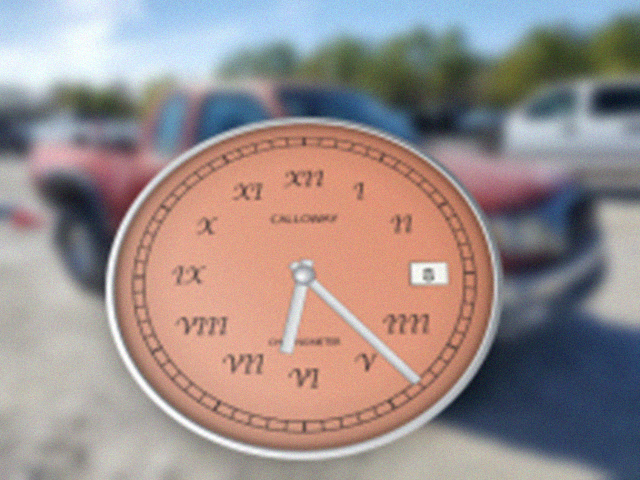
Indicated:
h=6 m=23
